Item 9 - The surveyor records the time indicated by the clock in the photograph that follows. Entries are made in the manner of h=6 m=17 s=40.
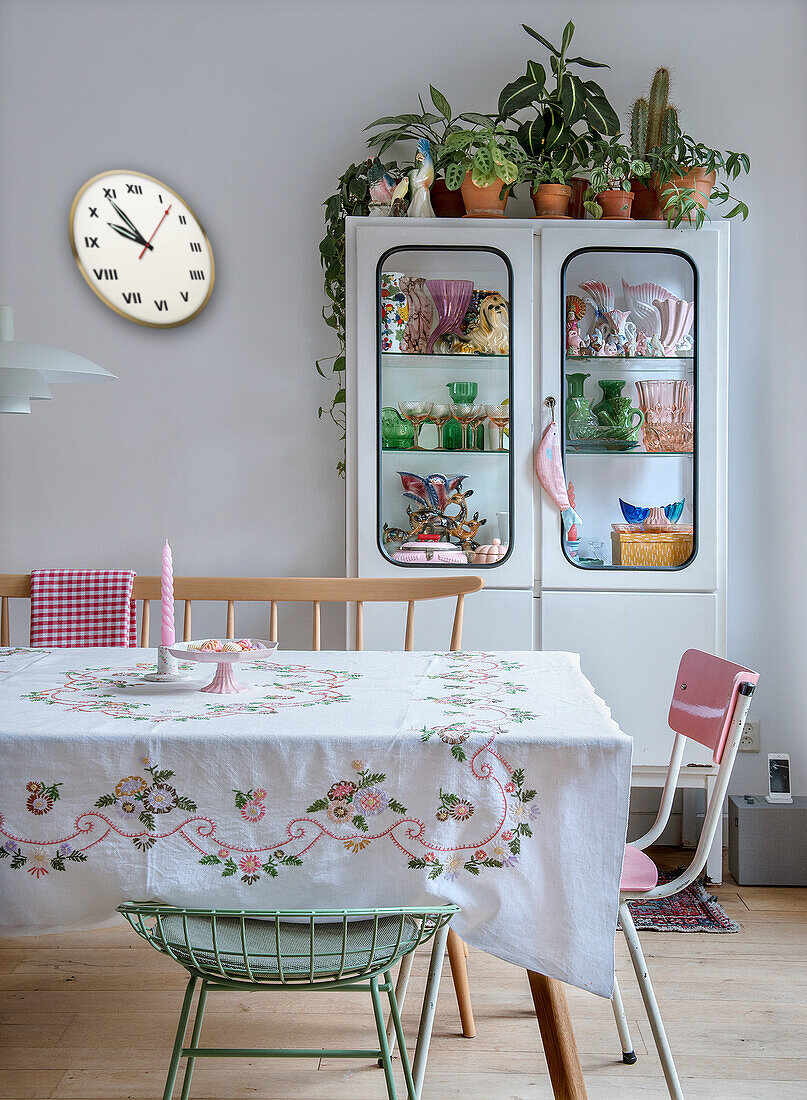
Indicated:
h=9 m=54 s=7
